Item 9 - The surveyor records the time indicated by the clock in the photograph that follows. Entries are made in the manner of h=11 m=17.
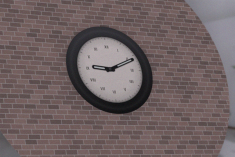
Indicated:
h=9 m=11
